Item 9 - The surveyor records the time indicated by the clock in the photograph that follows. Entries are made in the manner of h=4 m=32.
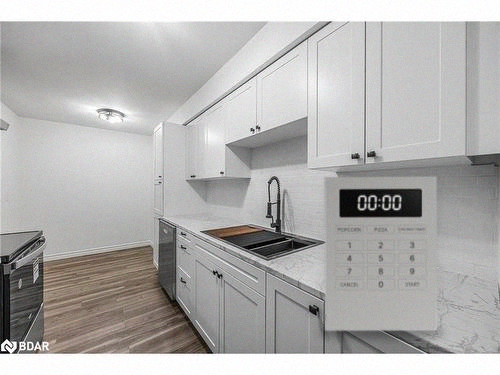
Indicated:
h=0 m=0
